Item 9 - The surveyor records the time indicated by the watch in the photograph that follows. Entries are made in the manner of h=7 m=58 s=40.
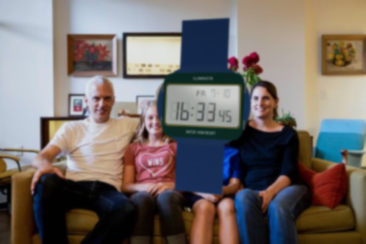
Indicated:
h=16 m=33 s=45
